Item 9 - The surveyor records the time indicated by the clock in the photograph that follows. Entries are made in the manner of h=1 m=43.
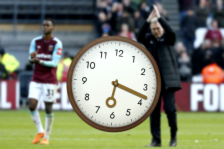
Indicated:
h=6 m=18
